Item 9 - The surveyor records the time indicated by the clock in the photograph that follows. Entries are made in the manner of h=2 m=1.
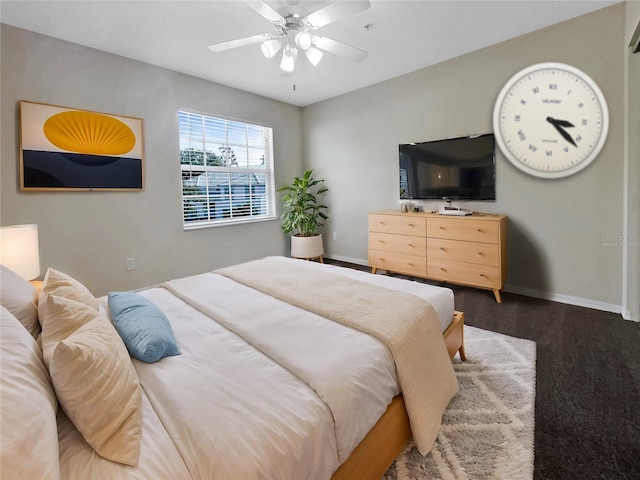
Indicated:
h=3 m=22
